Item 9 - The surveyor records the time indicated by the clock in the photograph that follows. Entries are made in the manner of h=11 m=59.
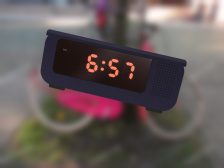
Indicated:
h=6 m=57
